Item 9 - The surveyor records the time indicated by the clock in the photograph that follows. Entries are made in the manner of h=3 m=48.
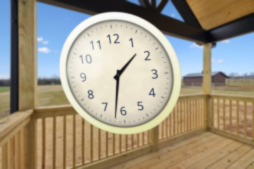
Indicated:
h=1 m=32
